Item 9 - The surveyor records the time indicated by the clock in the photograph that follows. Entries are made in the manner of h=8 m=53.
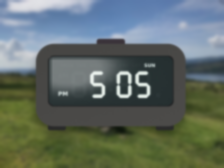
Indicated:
h=5 m=5
